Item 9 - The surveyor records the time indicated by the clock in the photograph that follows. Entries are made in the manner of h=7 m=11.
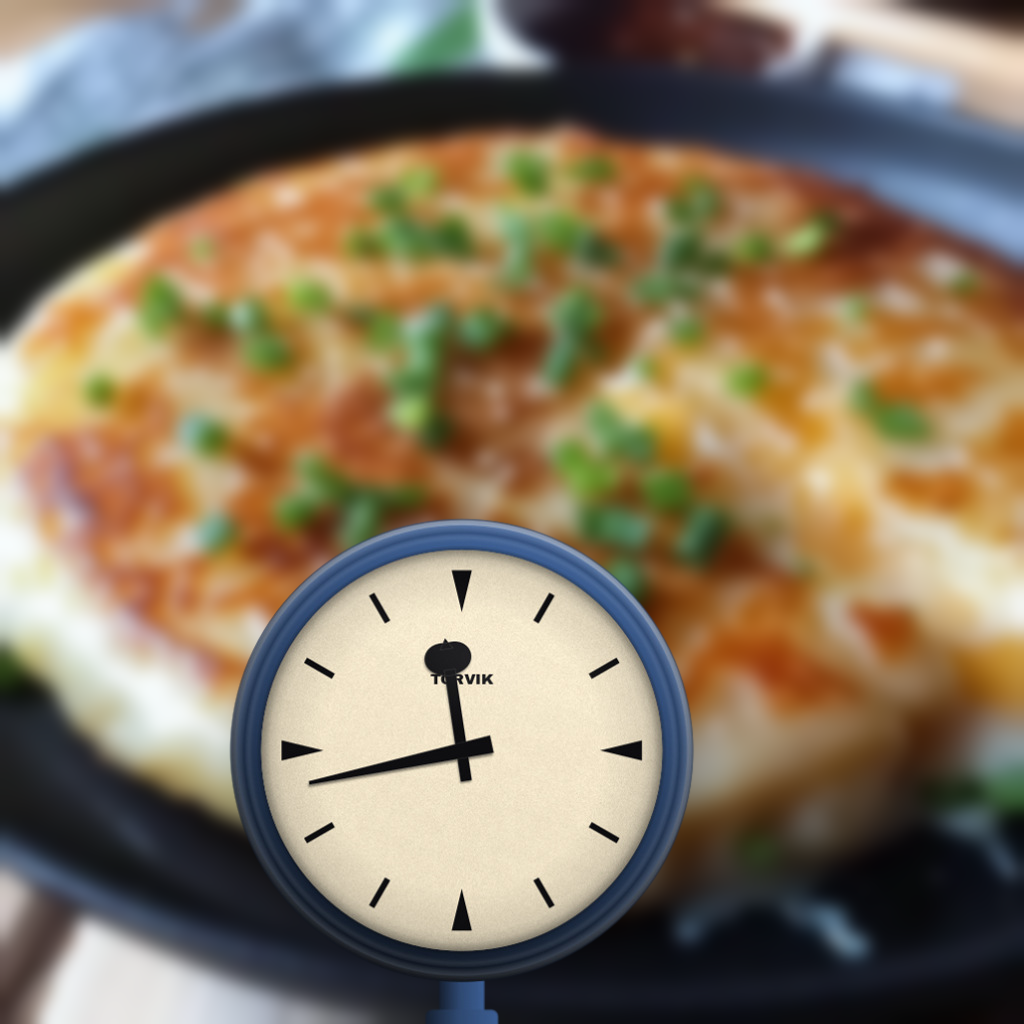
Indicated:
h=11 m=43
